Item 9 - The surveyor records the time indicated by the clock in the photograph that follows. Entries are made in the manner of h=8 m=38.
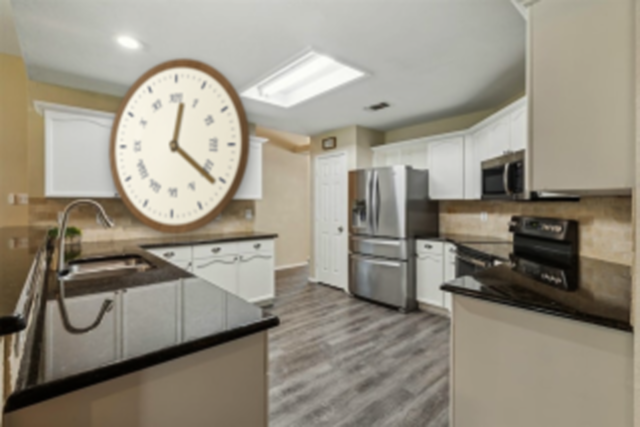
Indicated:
h=12 m=21
